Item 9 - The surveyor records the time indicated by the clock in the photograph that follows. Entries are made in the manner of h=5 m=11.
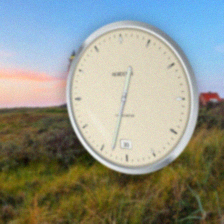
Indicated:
h=12 m=33
